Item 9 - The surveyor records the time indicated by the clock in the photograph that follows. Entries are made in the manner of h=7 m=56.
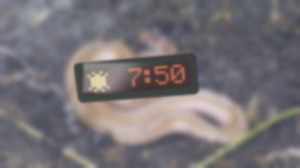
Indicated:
h=7 m=50
